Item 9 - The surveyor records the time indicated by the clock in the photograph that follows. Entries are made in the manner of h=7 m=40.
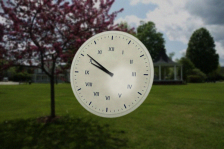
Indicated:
h=9 m=51
